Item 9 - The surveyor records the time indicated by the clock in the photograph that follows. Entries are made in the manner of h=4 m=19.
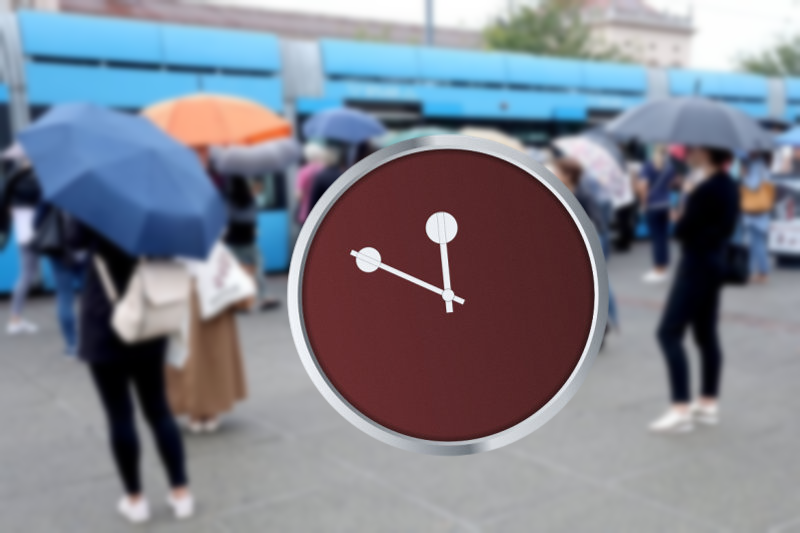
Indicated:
h=11 m=49
